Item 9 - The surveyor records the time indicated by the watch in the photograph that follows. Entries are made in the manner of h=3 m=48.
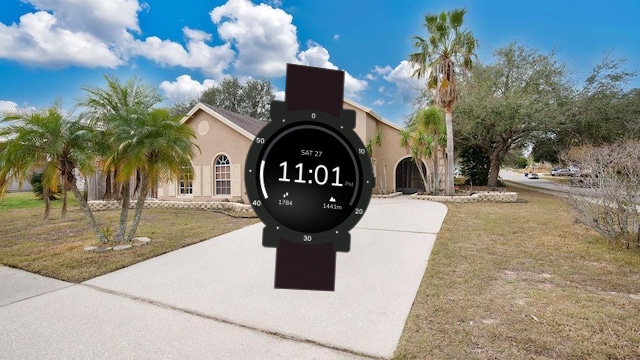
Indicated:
h=11 m=1
